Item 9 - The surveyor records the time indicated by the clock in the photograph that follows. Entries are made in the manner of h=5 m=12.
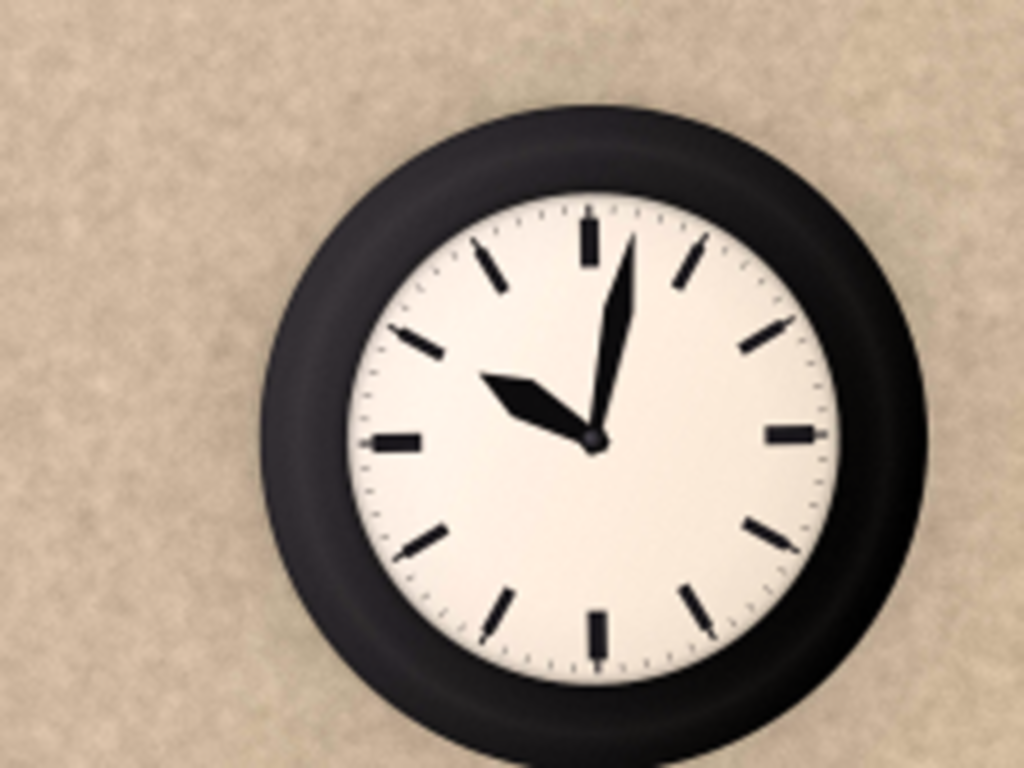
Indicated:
h=10 m=2
